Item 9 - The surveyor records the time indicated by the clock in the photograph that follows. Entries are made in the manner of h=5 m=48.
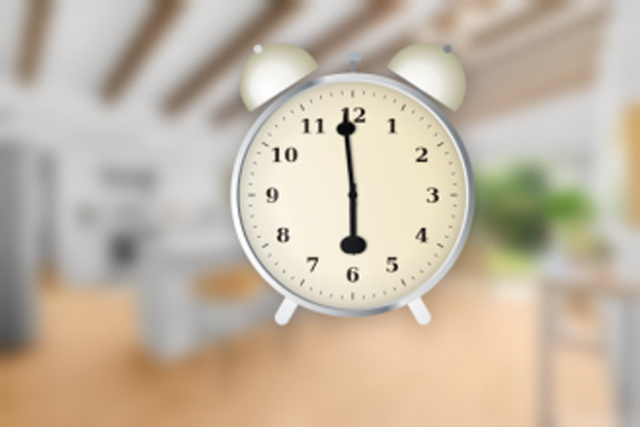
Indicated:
h=5 m=59
